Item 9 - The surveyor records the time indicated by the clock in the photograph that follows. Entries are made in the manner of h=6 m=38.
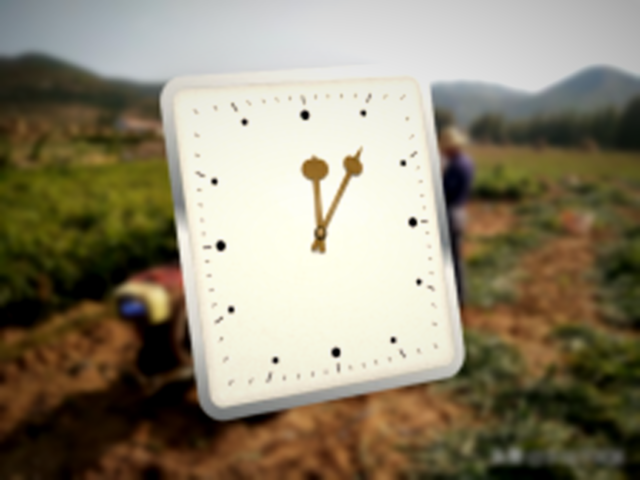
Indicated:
h=12 m=6
